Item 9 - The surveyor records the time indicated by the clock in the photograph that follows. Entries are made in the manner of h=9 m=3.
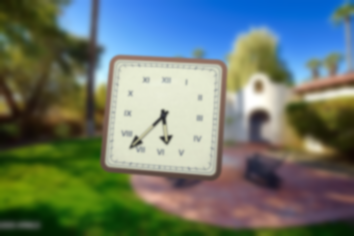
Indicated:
h=5 m=37
